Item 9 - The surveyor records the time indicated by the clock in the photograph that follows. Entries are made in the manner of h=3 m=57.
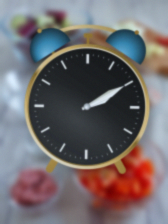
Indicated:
h=2 m=10
